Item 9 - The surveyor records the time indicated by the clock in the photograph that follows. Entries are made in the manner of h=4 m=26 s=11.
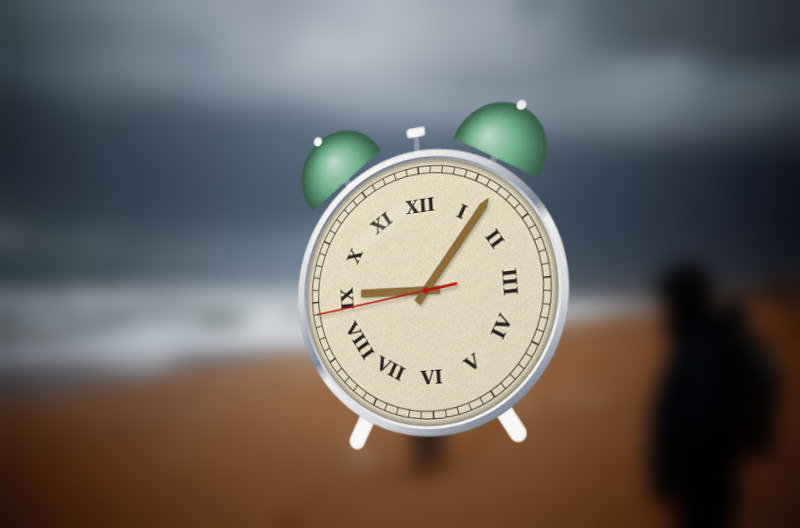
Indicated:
h=9 m=6 s=44
